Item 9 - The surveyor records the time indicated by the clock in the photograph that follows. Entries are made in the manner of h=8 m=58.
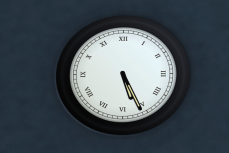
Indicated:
h=5 m=26
